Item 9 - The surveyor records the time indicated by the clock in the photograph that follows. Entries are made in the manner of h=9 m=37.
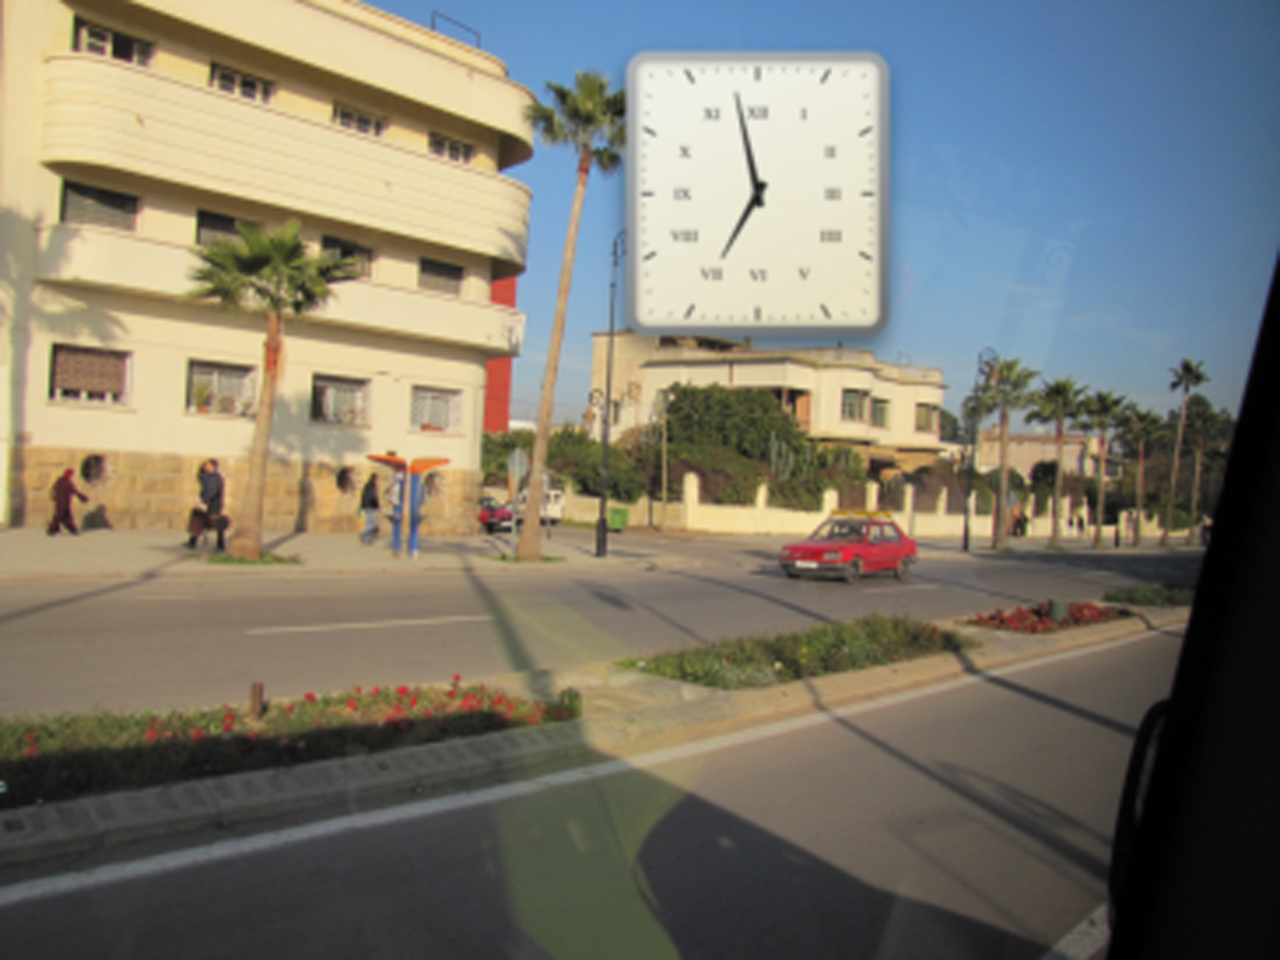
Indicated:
h=6 m=58
